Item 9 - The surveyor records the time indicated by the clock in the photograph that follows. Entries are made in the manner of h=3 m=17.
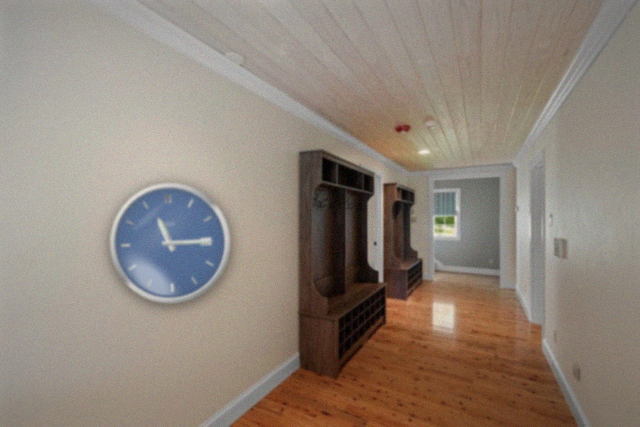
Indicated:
h=11 m=15
